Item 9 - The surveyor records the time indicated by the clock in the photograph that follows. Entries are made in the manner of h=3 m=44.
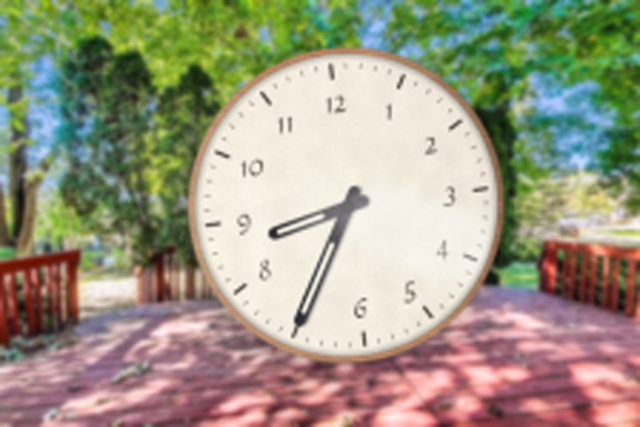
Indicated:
h=8 m=35
